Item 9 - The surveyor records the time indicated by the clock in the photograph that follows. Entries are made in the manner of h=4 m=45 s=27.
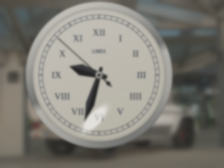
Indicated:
h=9 m=32 s=52
